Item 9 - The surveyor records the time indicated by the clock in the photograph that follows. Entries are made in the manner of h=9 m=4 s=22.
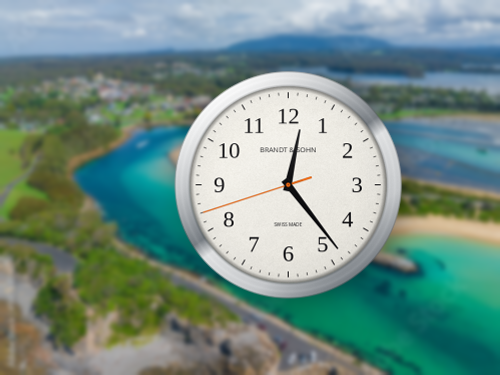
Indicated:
h=12 m=23 s=42
